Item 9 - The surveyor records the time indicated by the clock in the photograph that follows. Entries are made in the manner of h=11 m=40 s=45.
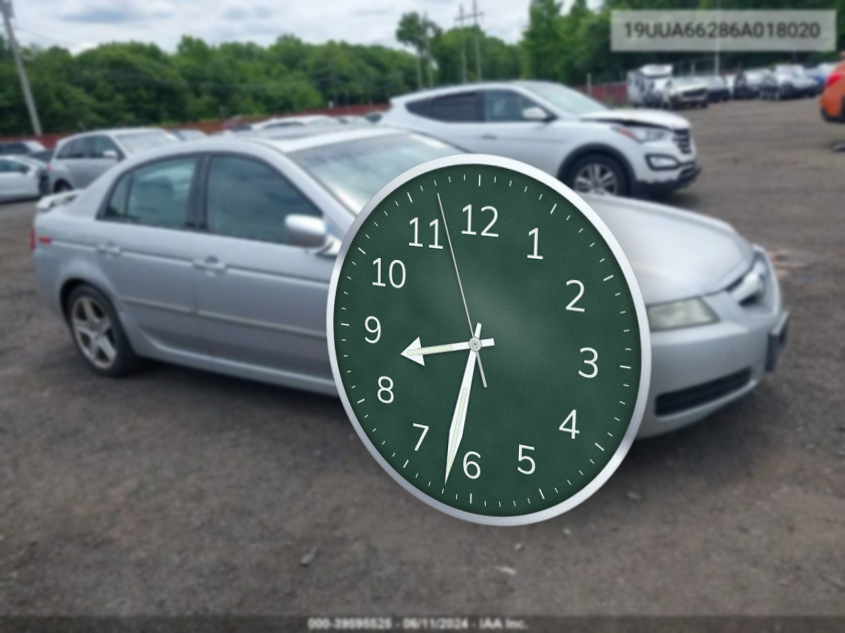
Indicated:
h=8 m=31 s=57
